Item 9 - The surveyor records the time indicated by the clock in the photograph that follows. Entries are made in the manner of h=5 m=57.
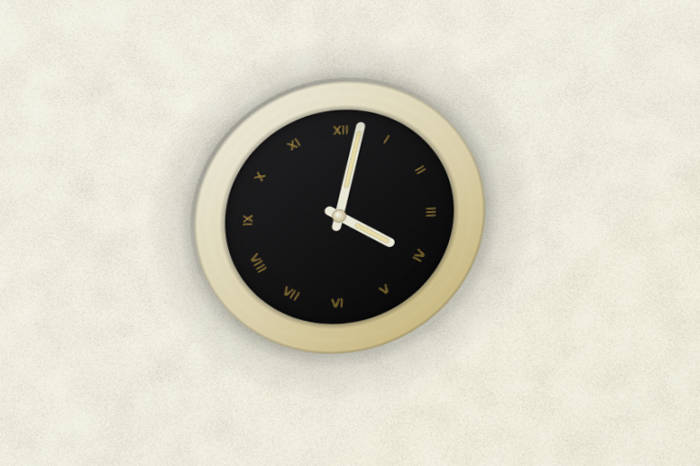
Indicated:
h=4 m=2
